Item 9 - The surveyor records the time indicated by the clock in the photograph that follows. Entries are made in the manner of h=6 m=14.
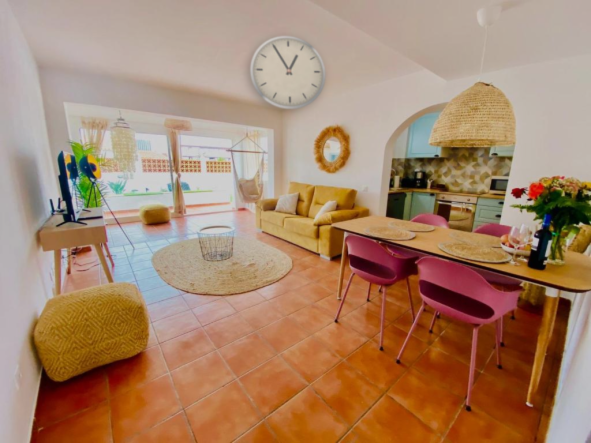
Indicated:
h=12 m=55
